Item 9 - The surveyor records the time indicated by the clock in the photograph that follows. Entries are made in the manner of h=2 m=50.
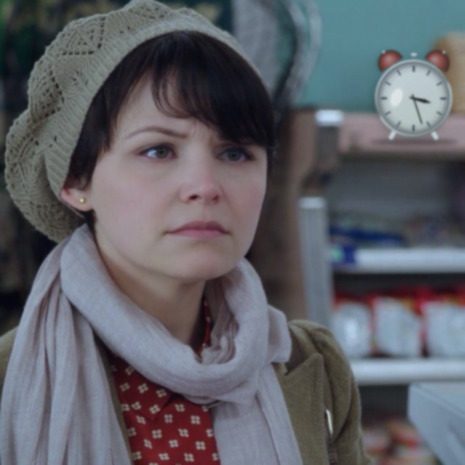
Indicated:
h=3 m=27
